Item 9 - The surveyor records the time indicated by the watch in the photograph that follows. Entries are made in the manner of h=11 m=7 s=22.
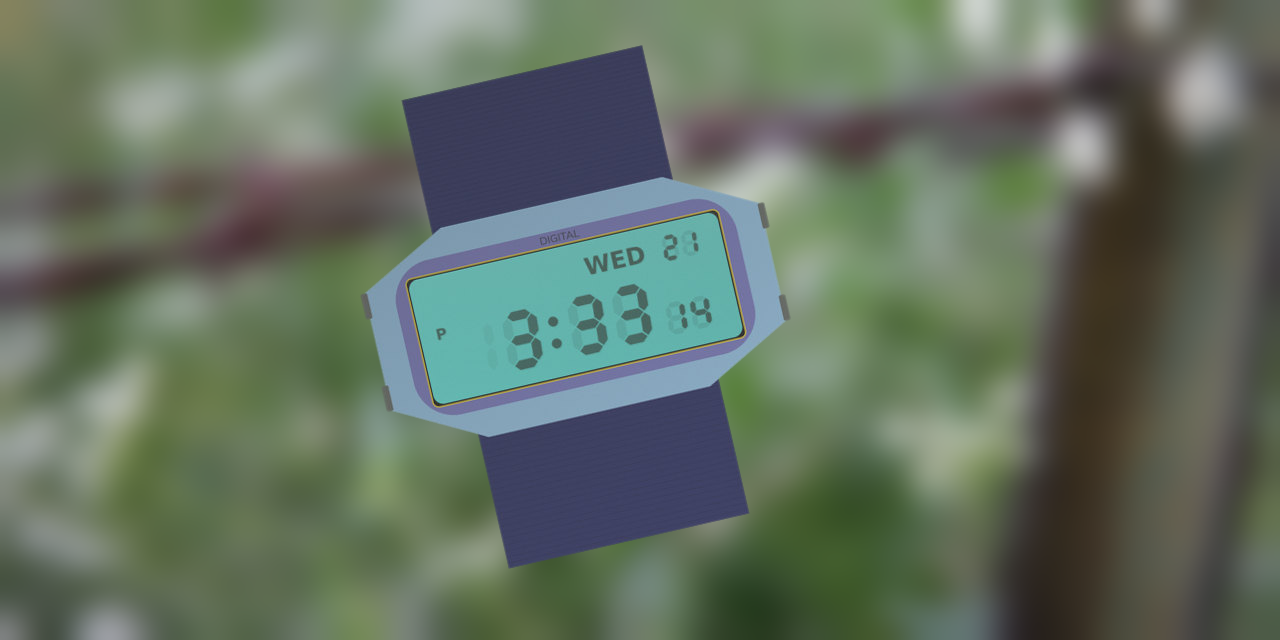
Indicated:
h=3 m=33 s=14
